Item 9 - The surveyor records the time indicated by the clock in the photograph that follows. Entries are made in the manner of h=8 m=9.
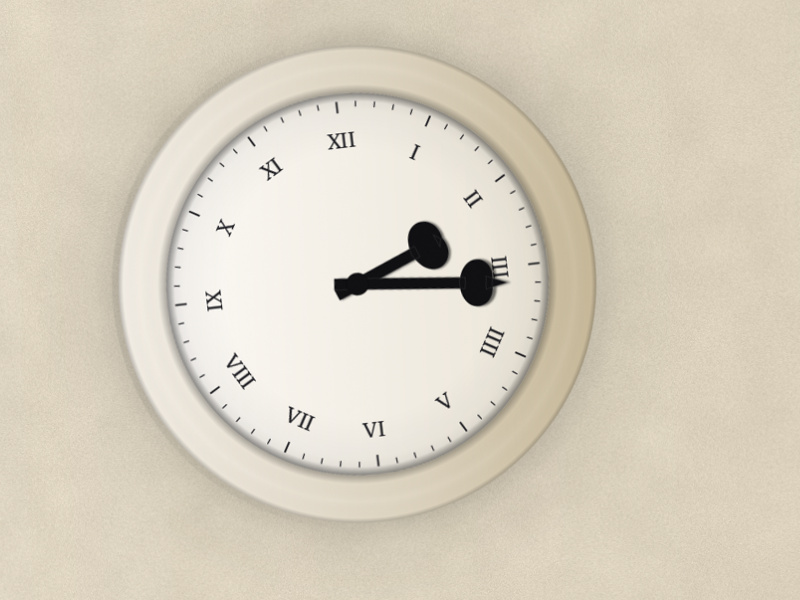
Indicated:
h=2 m=16
